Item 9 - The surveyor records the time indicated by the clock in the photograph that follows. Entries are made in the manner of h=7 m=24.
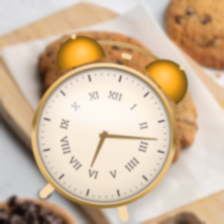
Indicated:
h=6 m=13
